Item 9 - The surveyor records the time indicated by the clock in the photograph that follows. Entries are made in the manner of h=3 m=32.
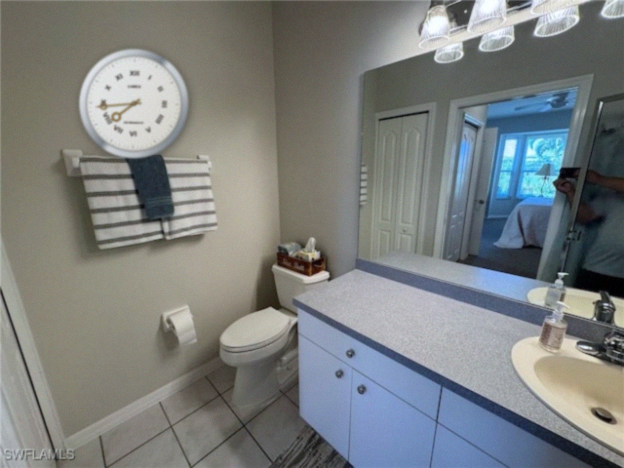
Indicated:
h=7 m=44
